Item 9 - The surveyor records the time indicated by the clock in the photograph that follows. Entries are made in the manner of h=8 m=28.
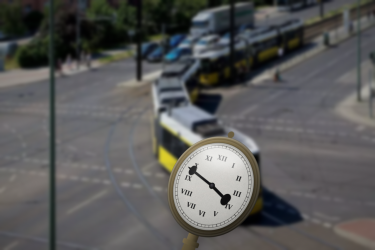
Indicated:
h=3 m=48
